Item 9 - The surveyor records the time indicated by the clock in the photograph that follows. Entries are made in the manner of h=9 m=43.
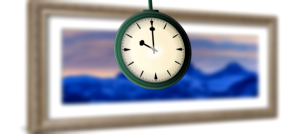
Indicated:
h=10 m=0
